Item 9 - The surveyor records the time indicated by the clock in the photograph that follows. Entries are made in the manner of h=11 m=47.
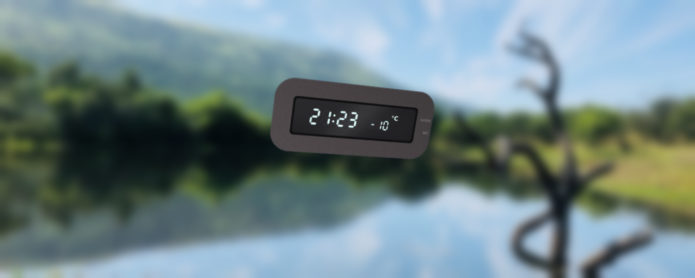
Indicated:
h=21 m=23
